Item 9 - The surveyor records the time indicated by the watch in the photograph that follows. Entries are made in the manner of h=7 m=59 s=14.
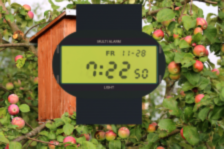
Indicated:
h=7 m=22 s=50
